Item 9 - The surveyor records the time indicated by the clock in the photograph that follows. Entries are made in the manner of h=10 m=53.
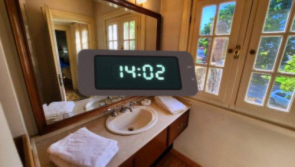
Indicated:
h=14 m=2
